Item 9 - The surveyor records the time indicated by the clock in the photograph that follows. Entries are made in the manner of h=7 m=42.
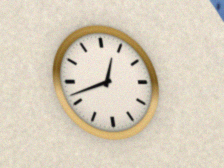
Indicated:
h=12 m=42
